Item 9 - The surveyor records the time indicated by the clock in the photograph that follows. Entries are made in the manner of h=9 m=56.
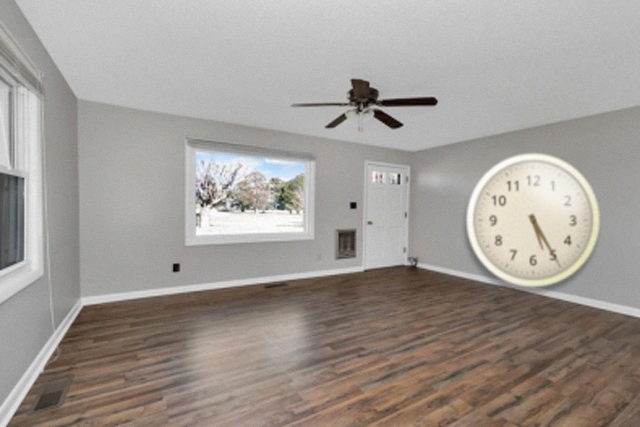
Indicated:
h=5 m=25
